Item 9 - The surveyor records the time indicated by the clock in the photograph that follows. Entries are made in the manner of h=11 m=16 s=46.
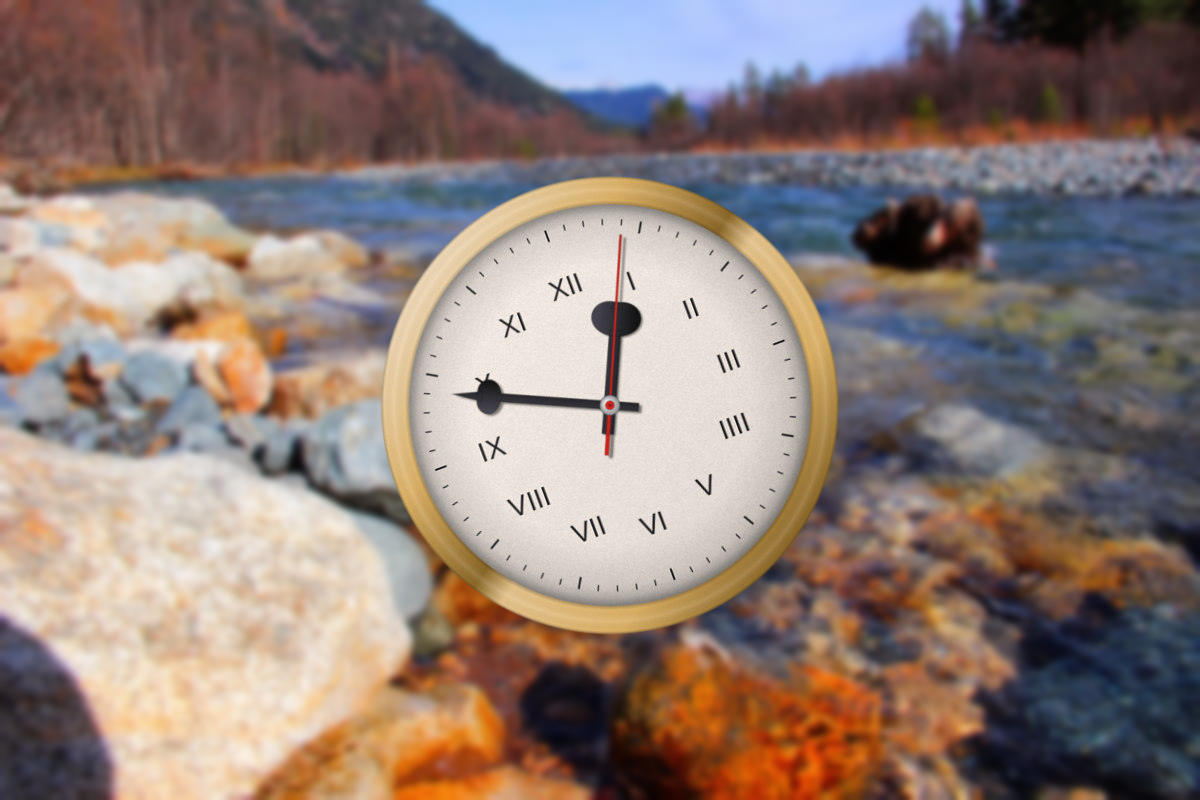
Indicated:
h=12 m=49 s=4
